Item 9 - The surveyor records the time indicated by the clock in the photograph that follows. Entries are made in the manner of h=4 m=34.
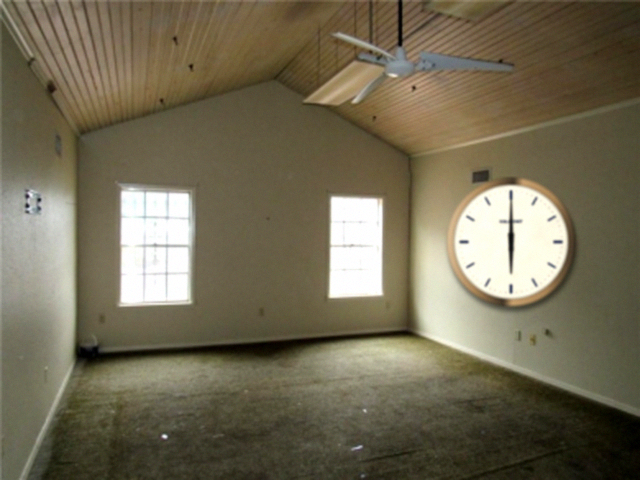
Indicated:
h=6 m=0
